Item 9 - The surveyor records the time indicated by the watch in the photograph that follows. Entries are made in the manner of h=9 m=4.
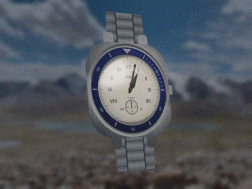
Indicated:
h=1 m=3
